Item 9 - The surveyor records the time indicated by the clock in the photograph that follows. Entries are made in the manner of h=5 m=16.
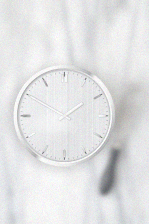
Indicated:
h=1 m=50
